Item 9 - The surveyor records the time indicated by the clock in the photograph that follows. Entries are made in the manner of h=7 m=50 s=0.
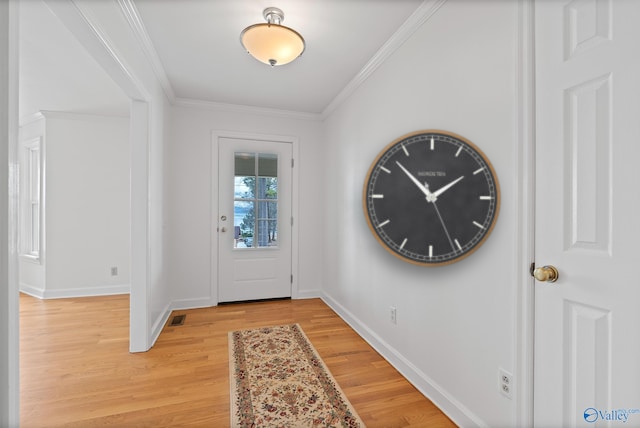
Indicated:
h=1 m=52 s=26
